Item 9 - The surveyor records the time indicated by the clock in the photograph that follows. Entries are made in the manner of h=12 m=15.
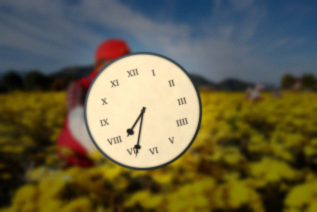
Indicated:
h=7 m=34
